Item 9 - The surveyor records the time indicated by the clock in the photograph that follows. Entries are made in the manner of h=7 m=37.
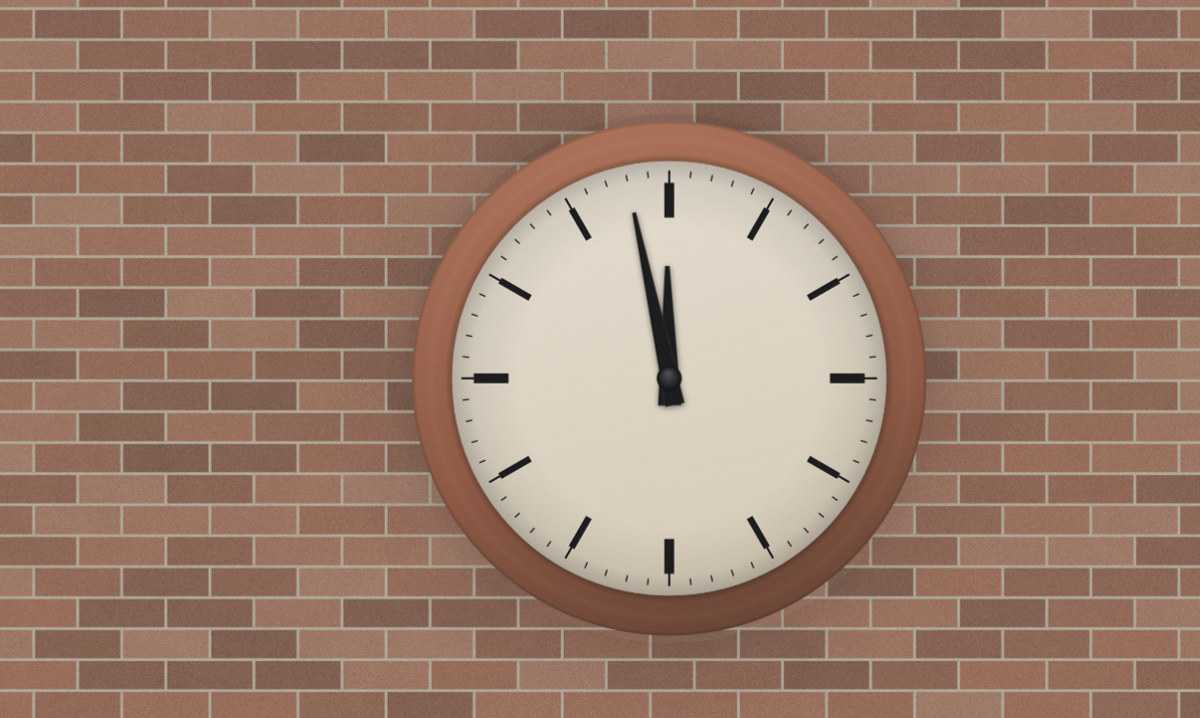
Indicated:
h=11 m=58
